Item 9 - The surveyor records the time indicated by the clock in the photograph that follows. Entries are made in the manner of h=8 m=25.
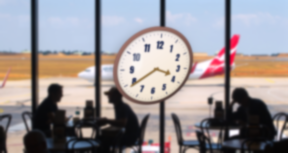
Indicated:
h=3 m=39
